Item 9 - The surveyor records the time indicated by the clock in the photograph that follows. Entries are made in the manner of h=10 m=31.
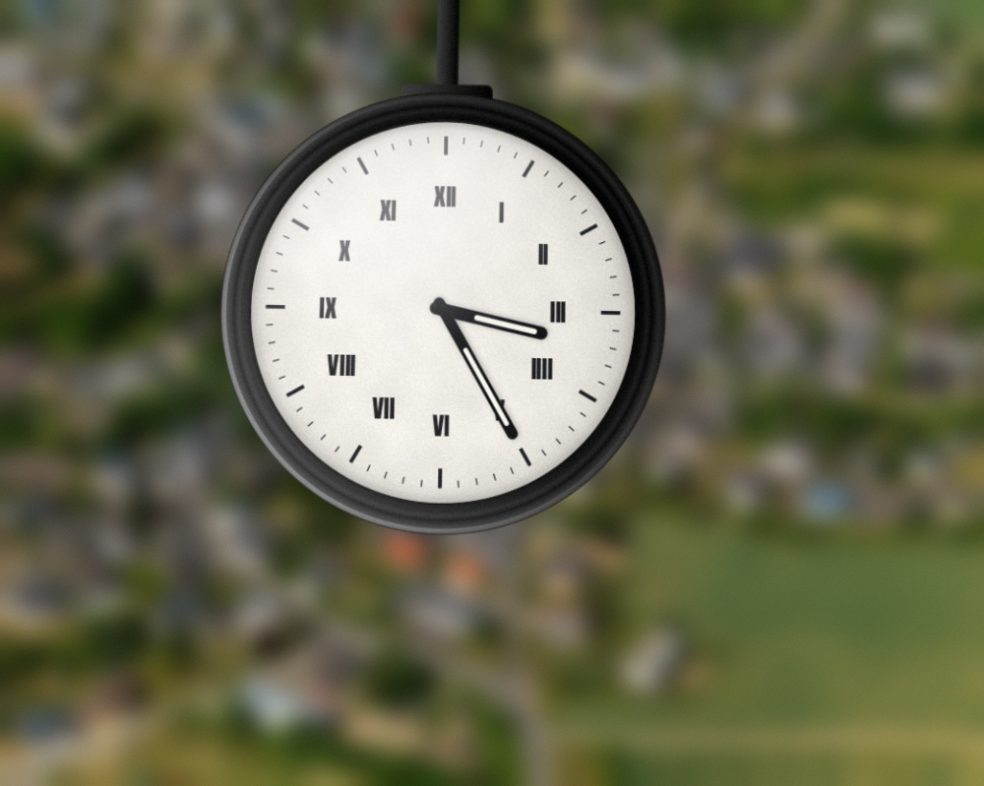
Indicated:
h=3 m=25
